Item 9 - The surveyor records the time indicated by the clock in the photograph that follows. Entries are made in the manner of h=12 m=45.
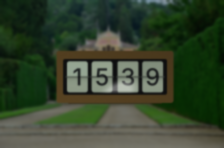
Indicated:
h=15 m=39
